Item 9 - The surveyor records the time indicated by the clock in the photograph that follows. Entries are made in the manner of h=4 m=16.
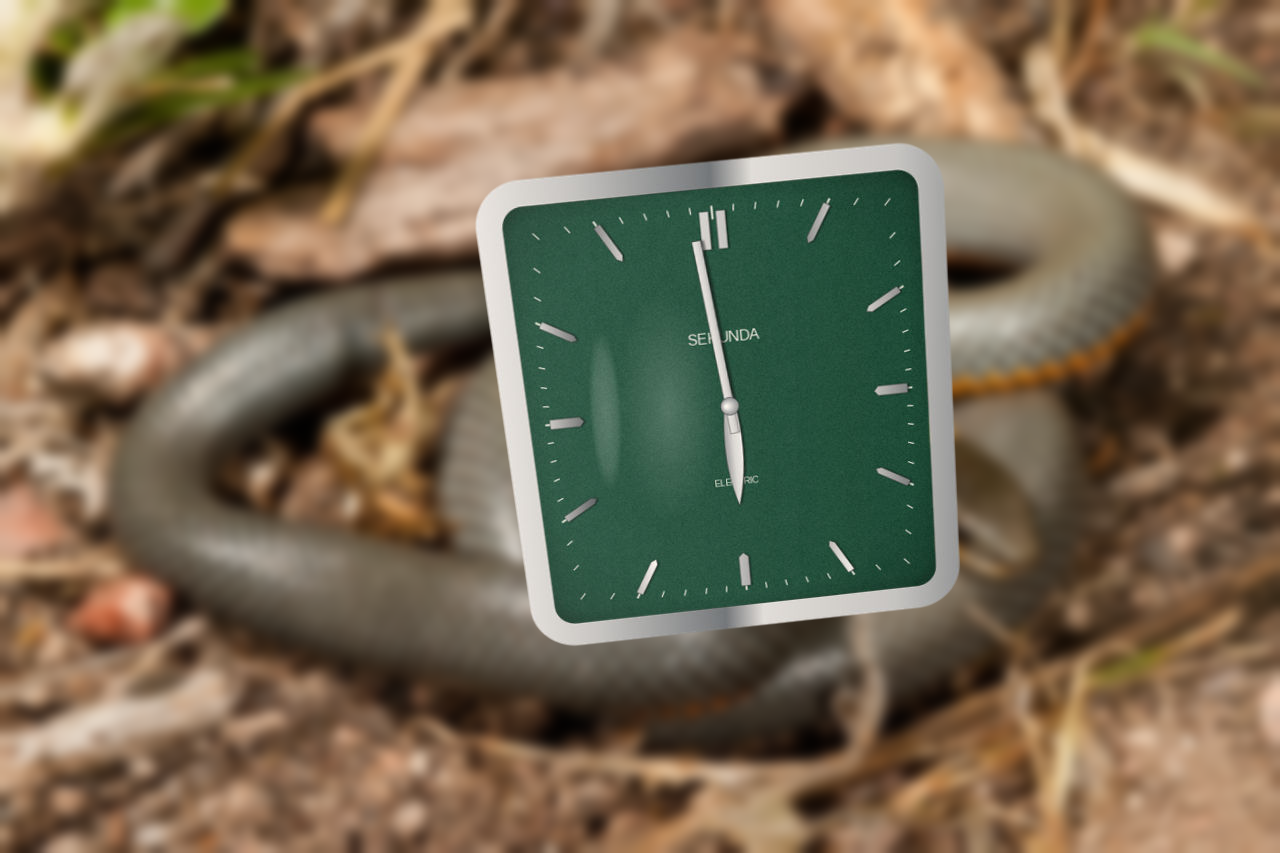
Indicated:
h=5 m=59
